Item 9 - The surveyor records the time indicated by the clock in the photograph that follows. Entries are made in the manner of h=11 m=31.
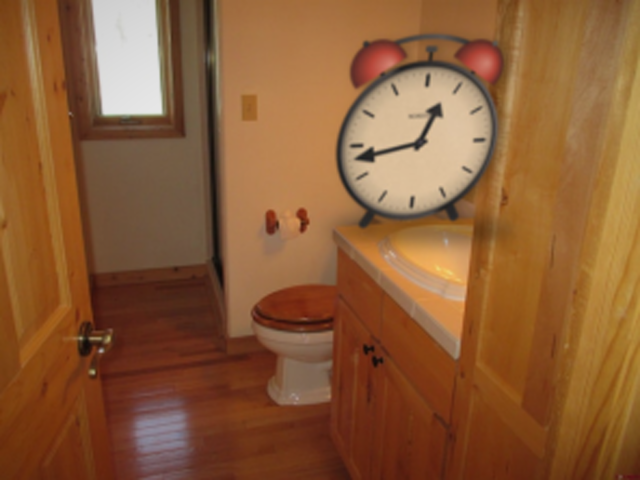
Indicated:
h=12 m=43
